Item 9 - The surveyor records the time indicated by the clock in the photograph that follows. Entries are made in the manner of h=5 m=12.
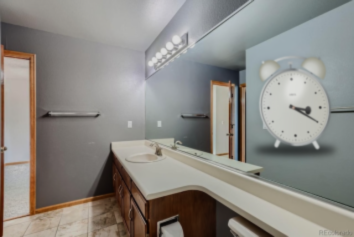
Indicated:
h=3 m=20
